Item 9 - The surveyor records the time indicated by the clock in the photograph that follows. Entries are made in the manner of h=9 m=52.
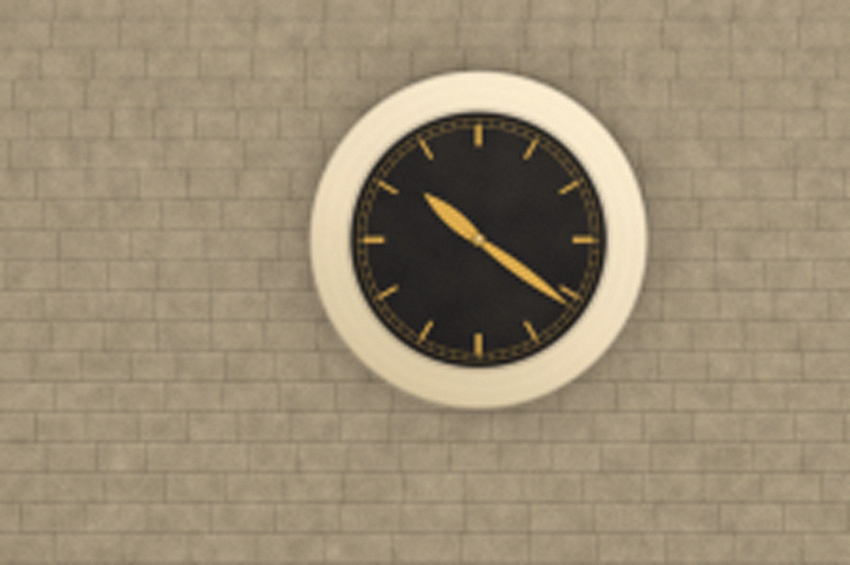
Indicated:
h=10 m=21
